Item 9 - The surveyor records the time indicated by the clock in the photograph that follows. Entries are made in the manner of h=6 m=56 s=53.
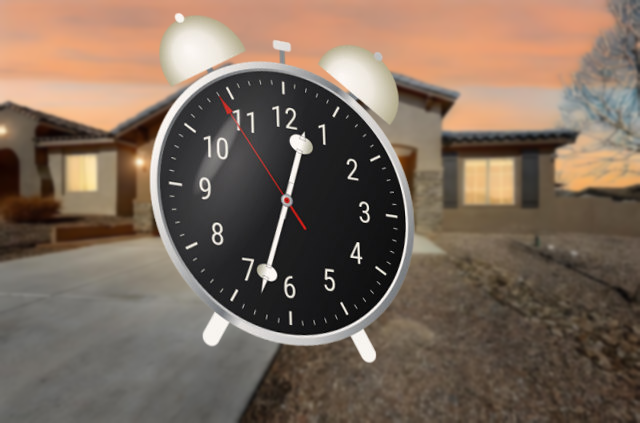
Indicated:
h=12 m=32 s=54
